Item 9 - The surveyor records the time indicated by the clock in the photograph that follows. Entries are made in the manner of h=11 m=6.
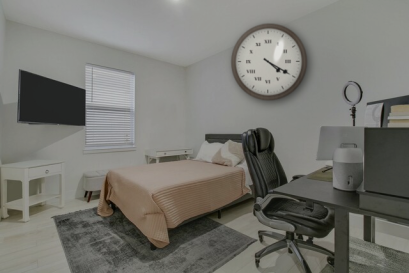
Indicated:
h=4 m=20
